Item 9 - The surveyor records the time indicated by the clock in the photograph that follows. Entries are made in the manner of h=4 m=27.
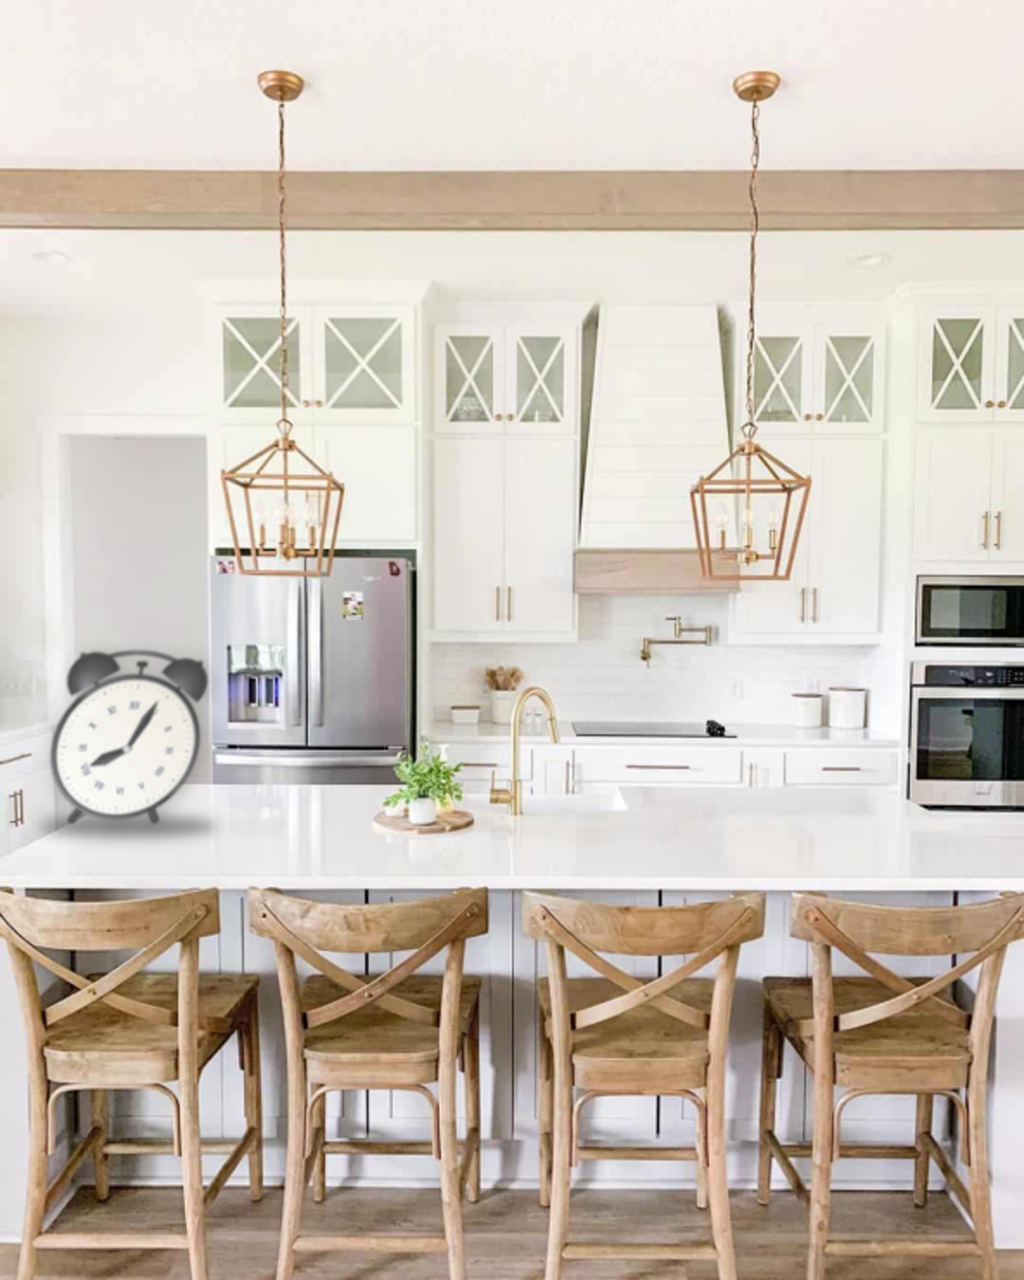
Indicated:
h=8 m=4
